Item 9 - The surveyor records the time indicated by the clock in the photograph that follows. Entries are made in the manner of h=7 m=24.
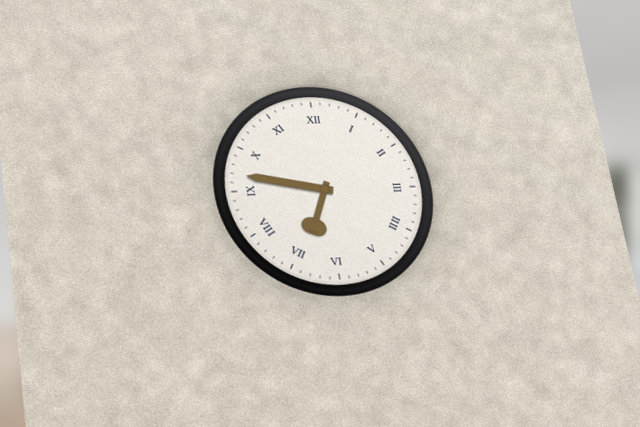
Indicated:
h=6 m=47
